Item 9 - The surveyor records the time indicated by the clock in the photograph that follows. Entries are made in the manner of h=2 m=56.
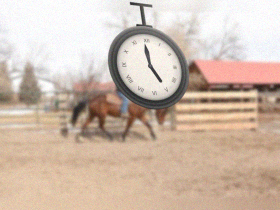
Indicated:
h=4 m=59
